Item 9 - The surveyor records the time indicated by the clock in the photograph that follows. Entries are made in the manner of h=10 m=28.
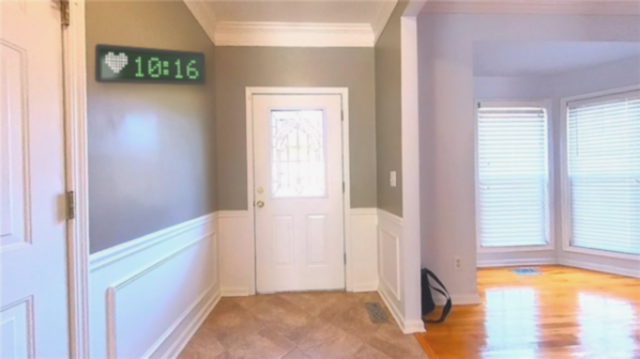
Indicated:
h=10 m=16
